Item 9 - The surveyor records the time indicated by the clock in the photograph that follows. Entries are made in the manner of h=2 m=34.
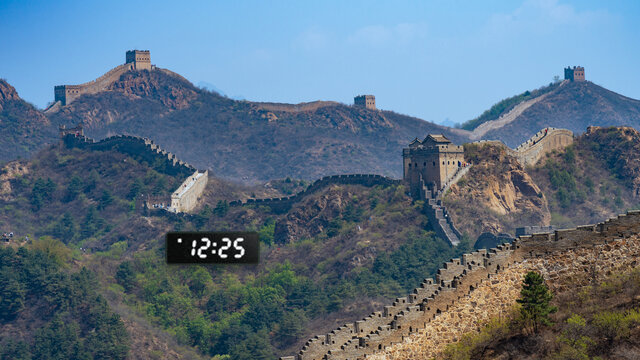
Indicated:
h=12 m=25
